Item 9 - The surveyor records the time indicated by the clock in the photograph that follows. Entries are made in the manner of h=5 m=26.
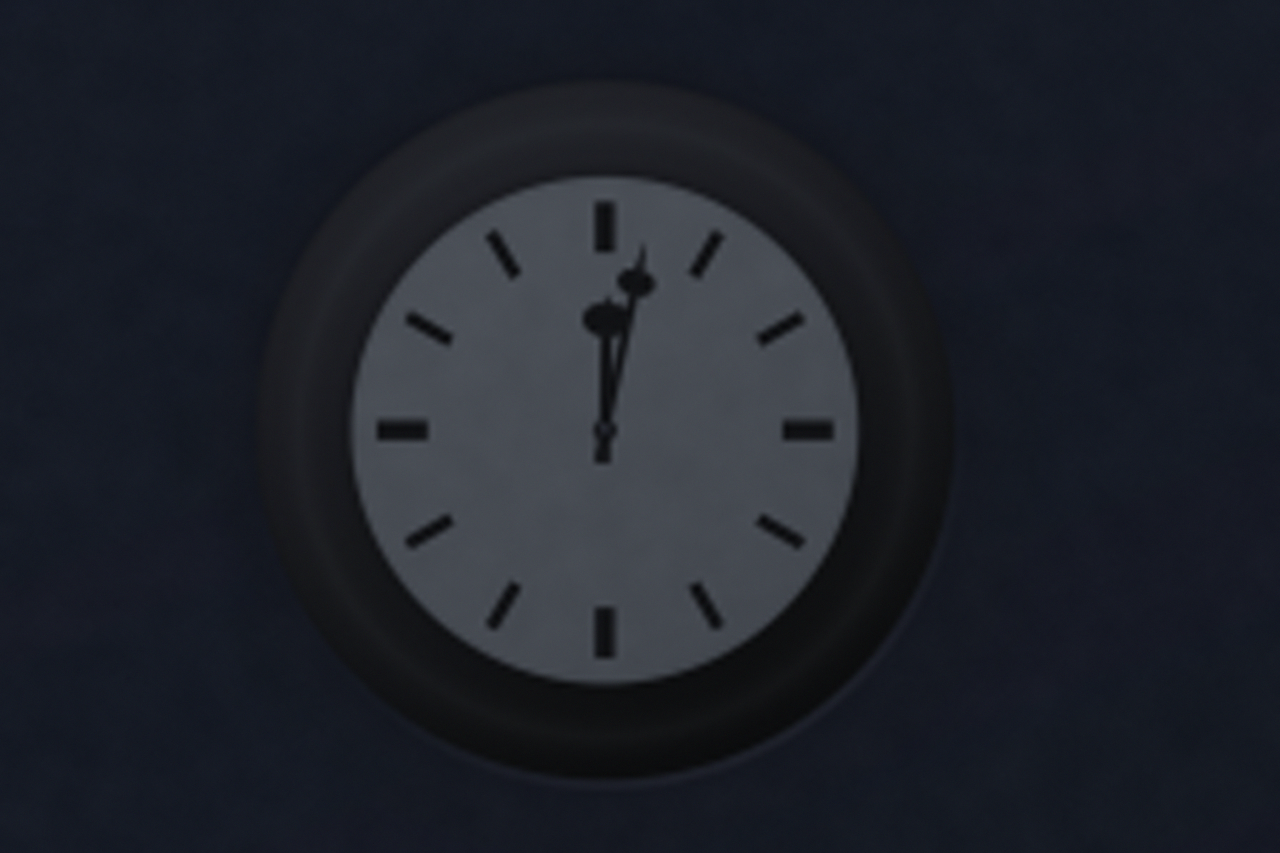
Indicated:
h=12 m=2
